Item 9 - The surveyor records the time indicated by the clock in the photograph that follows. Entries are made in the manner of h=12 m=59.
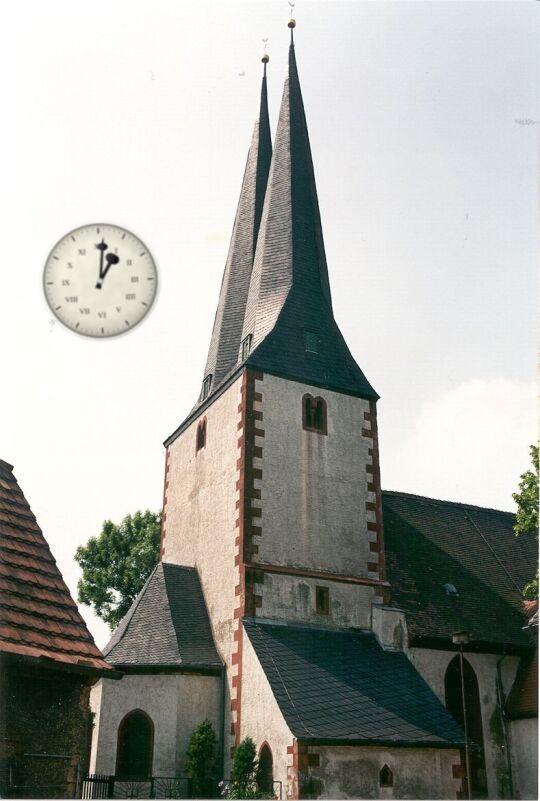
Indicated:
h=1 m=1
